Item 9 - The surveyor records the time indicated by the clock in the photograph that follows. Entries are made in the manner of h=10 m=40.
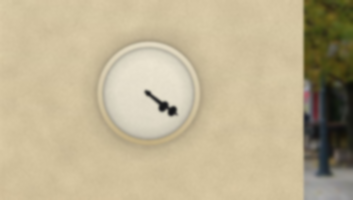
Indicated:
h=4 m=21
